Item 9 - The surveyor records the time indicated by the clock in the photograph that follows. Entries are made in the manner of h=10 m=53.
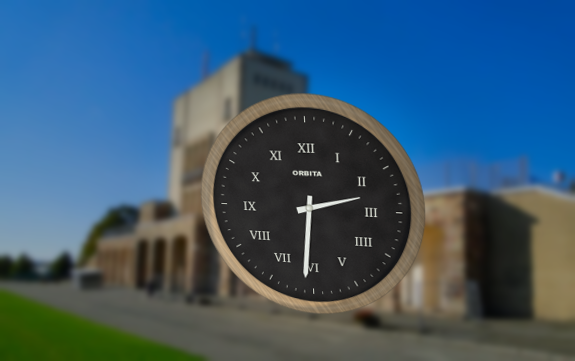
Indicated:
h=2 m=31
